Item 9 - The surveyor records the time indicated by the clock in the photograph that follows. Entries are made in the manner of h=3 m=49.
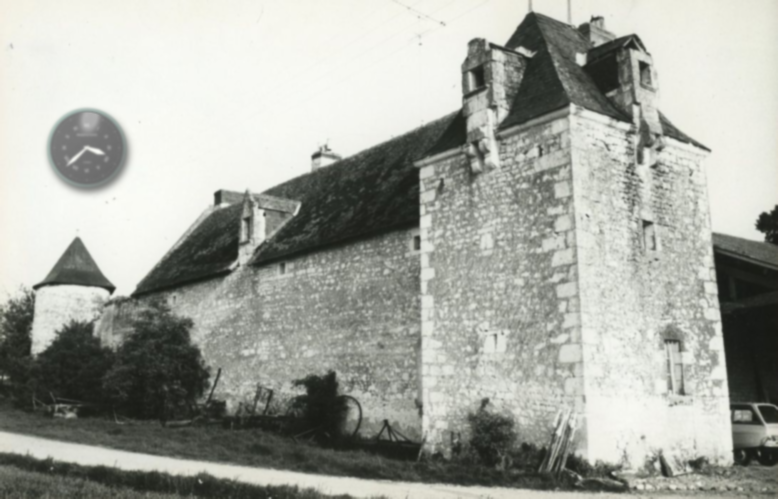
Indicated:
h=3 m=38
